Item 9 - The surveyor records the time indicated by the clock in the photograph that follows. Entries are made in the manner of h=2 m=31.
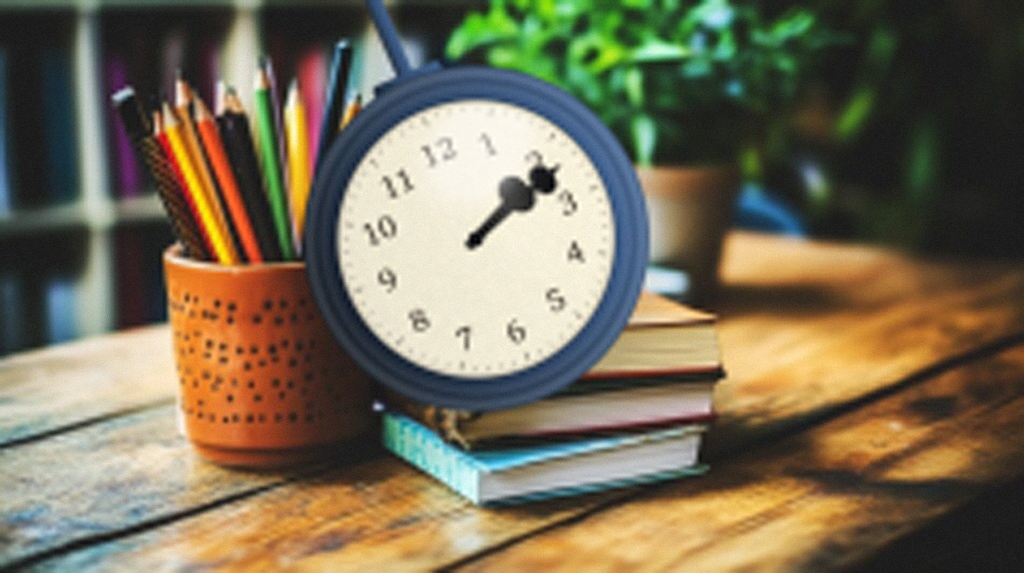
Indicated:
h=2 m=12
